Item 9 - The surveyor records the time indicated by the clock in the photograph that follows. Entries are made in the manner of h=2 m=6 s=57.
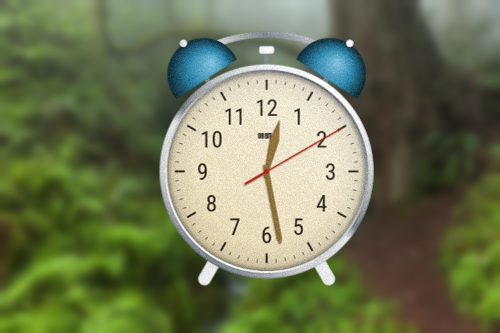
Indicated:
h=12 m=28 s=10
